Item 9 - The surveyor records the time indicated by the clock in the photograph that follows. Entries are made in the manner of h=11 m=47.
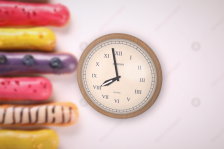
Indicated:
h=7 m=58
